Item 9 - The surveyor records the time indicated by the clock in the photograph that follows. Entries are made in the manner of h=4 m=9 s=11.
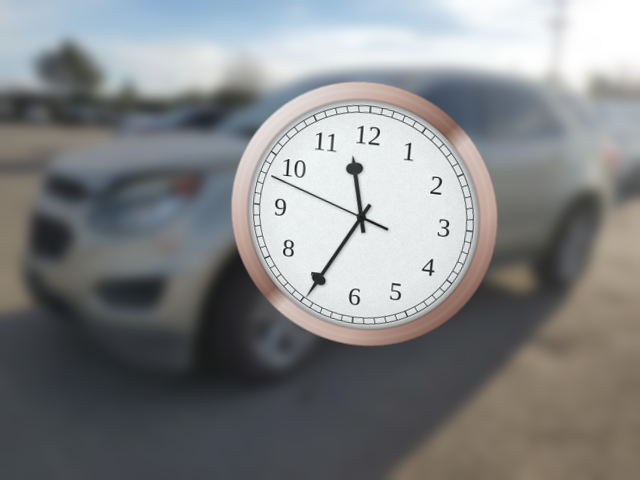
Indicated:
h=11 m=34 s=48
